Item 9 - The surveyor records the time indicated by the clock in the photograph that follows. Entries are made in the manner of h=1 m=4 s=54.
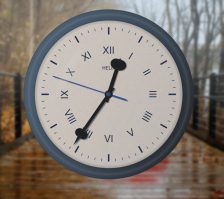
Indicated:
h=12 m=35 s=48
